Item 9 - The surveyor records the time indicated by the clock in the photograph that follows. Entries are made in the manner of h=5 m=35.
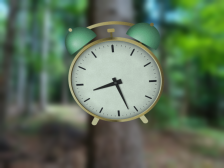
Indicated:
h=8 m=27
